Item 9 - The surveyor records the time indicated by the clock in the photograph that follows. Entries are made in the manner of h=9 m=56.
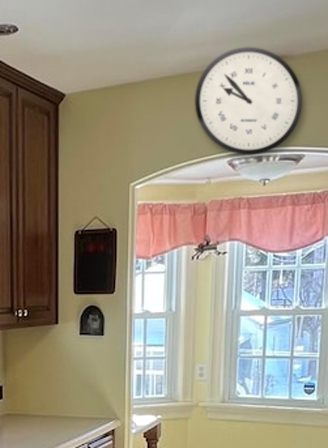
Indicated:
h=9 m=53
